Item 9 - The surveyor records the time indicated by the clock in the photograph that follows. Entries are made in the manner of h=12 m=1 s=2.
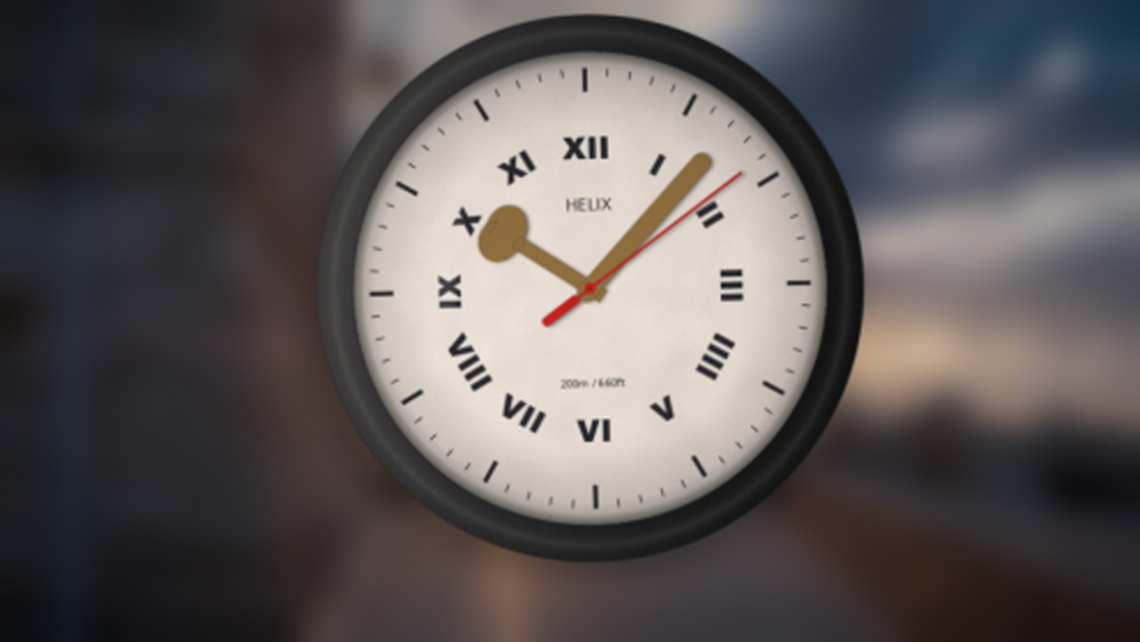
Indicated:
h=10 m=7 s=9
